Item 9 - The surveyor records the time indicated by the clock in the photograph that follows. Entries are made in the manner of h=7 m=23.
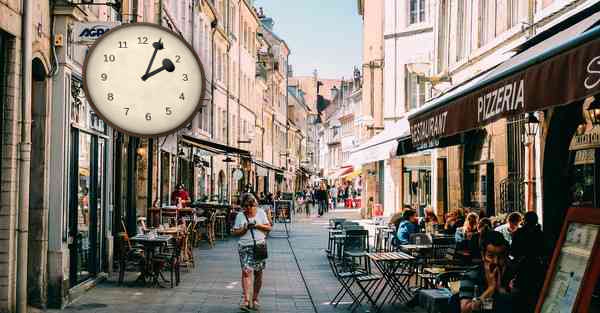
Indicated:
h=2 m=4
